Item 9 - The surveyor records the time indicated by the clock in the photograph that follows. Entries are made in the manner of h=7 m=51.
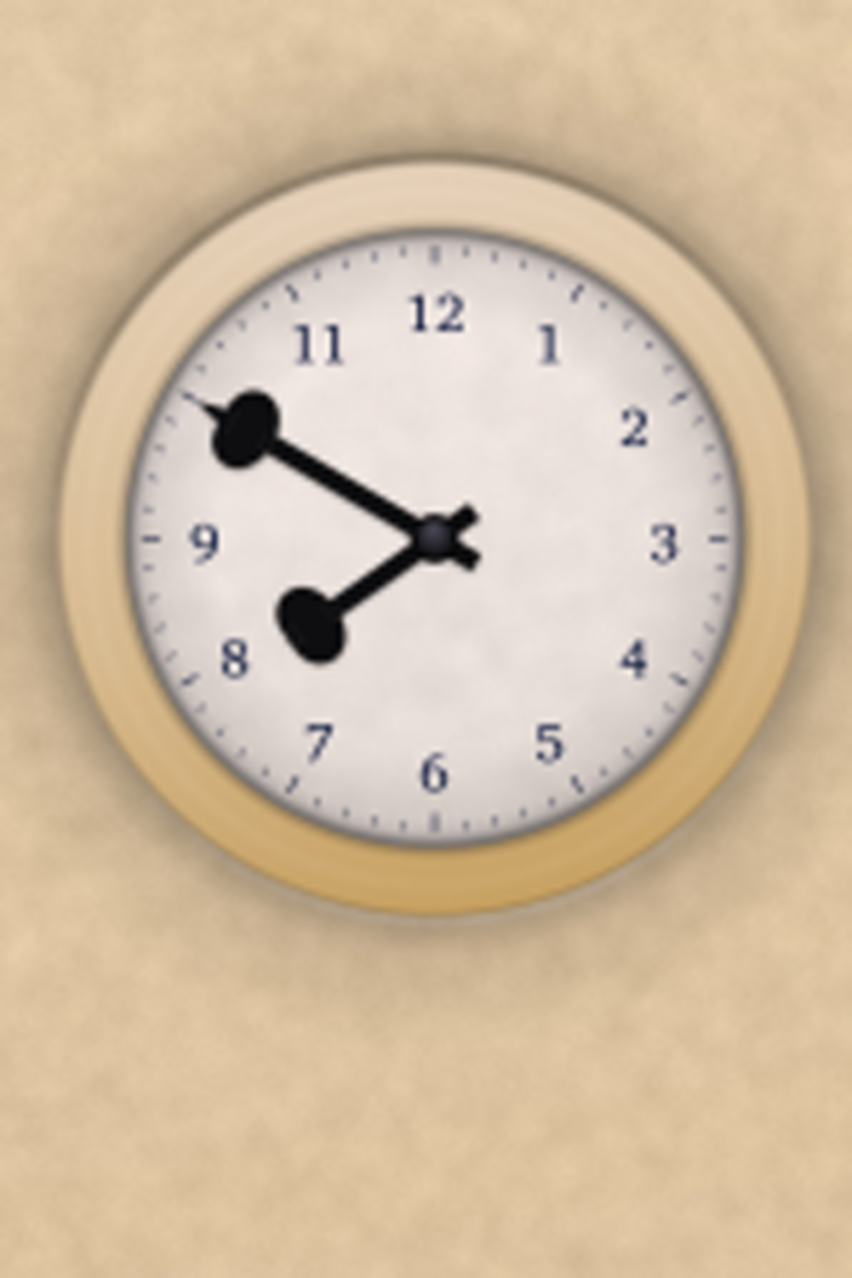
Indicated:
h=7 m=50
